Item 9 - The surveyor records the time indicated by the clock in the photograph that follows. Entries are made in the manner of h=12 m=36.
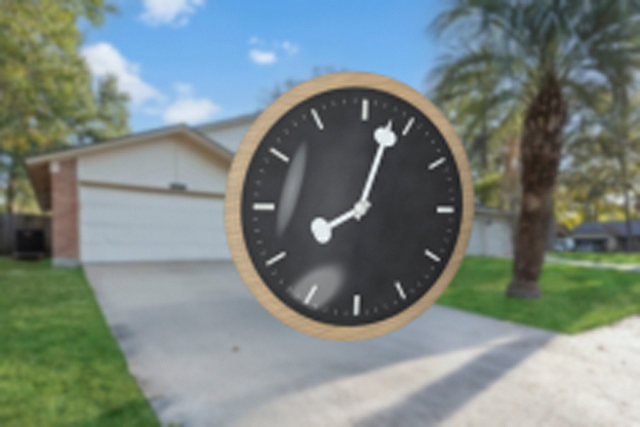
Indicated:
h=8 m=3
